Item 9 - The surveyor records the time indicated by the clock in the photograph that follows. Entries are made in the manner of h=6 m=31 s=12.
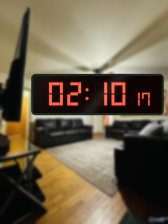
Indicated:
h=2 m=10 s=17
